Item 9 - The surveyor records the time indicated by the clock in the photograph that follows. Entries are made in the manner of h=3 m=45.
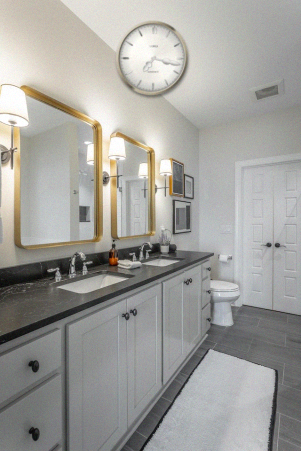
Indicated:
h=7 m=17
